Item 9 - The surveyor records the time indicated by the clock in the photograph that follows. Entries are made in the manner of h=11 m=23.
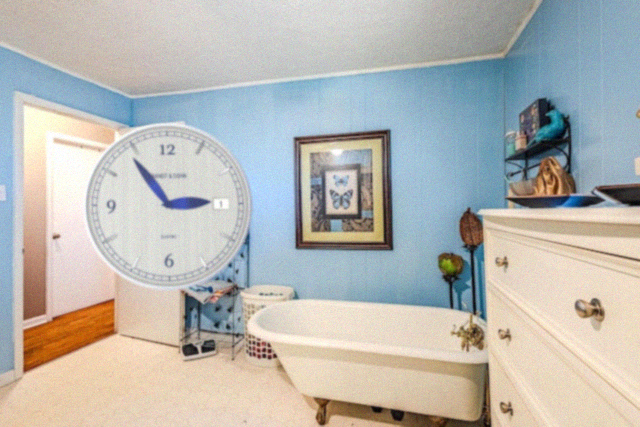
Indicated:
h=2 m=54
